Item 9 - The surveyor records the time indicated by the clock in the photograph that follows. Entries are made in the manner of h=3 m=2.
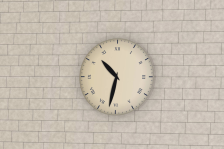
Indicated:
h=10 m=32
